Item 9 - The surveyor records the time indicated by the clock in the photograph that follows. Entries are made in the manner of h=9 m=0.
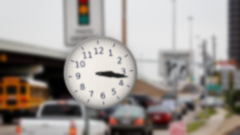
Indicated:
h=3 m=17
